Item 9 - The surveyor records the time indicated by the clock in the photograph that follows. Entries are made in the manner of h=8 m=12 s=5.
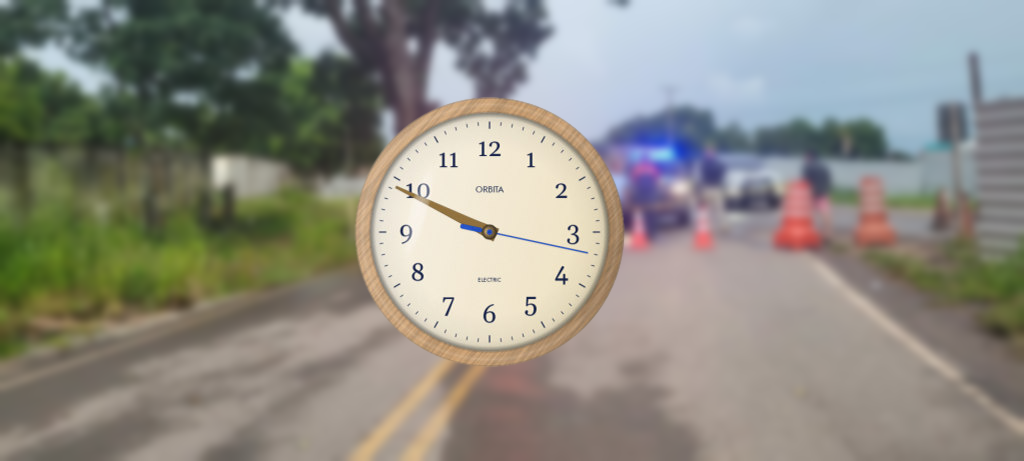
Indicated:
h=9 m=49 s=17
